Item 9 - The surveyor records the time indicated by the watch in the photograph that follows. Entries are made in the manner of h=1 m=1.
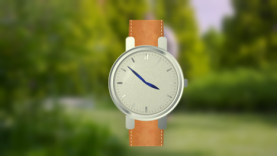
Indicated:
h=3 m=52
